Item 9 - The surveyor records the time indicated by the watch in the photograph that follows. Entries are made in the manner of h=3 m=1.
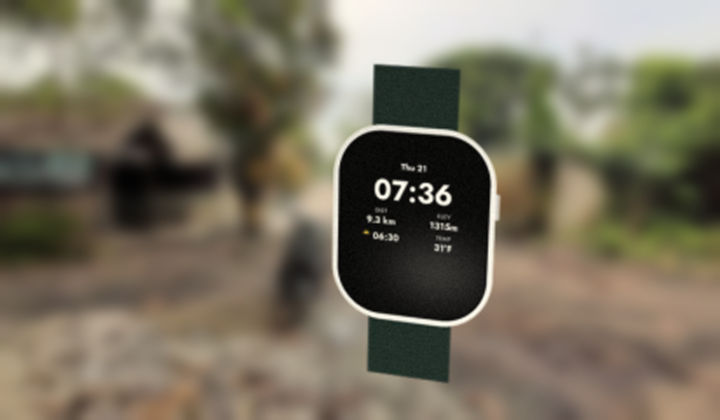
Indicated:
h=7 m=36
